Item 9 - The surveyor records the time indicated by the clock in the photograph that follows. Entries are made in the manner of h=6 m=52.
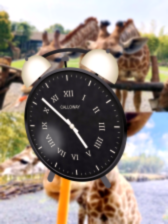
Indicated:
h=4 m=52
